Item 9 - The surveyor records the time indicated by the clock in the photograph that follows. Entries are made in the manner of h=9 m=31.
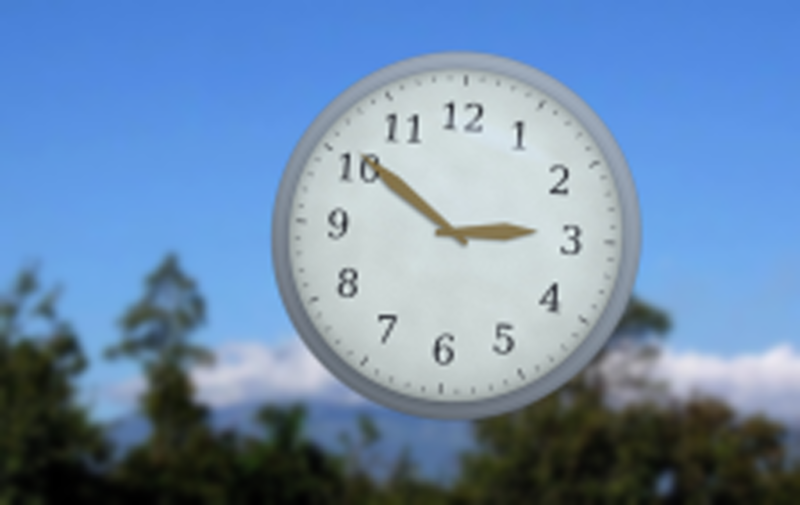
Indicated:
h=2 m=51
